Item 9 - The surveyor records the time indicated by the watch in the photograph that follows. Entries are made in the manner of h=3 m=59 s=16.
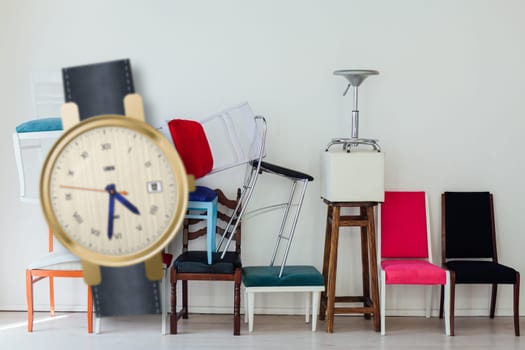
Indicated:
h=4 m=31 s=47
